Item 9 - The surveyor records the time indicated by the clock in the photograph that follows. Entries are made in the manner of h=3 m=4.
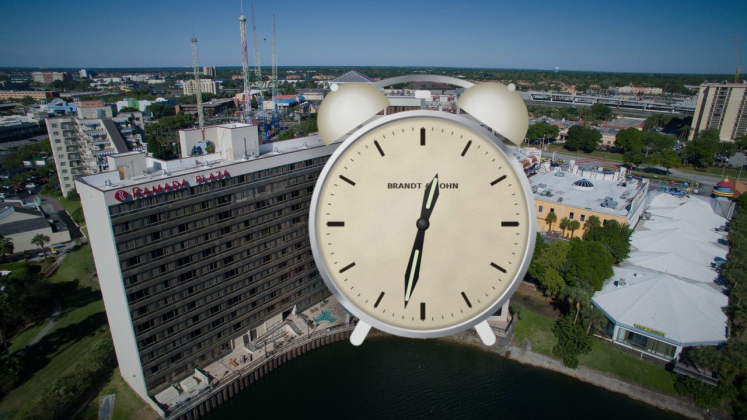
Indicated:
h=12 m=32
